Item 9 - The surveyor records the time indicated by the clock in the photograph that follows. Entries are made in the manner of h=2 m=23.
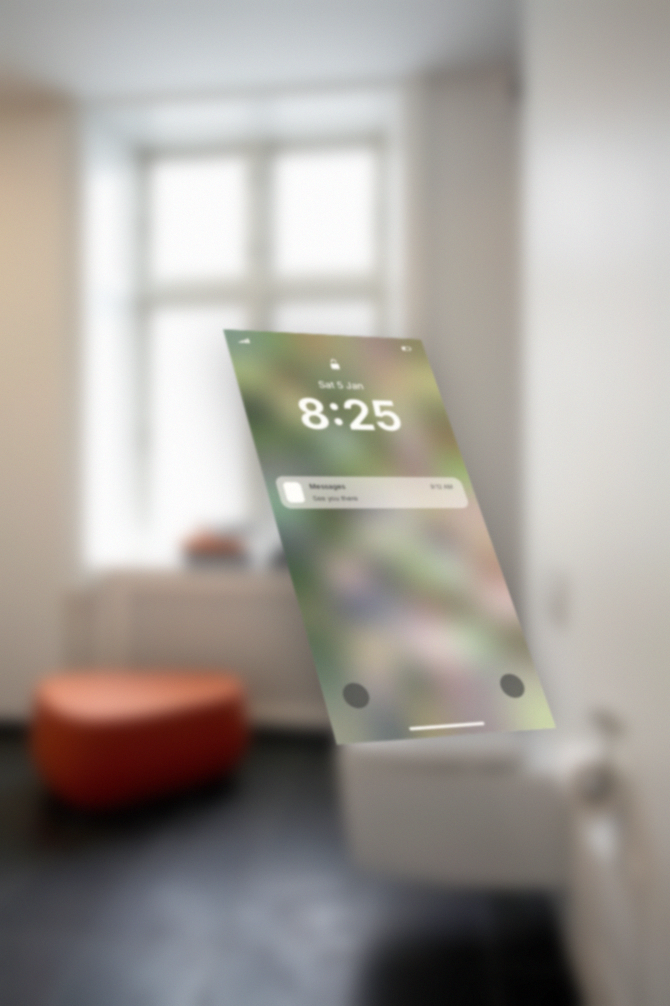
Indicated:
h=8 m=25
